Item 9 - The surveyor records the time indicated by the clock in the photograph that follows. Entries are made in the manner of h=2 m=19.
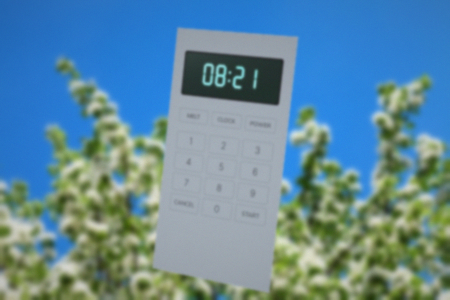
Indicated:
h=8 m=21
